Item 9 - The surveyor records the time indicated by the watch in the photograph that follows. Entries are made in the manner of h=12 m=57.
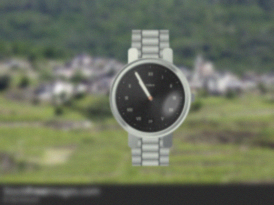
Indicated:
h=10 m=55
